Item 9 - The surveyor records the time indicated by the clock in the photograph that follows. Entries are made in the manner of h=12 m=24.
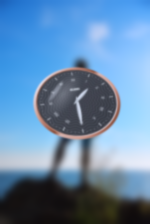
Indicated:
h=1 m=30
